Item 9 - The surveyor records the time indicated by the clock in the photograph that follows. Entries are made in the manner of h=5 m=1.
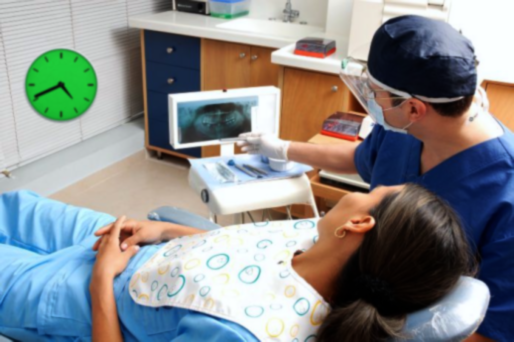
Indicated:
h=4 m=41
